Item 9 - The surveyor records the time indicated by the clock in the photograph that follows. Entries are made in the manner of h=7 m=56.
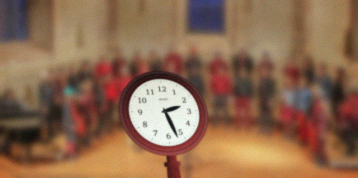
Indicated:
h=2 m=27
